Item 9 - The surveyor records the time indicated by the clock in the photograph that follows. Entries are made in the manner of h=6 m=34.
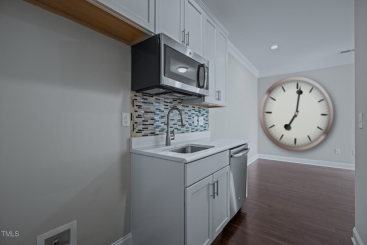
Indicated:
h=7 m=1
